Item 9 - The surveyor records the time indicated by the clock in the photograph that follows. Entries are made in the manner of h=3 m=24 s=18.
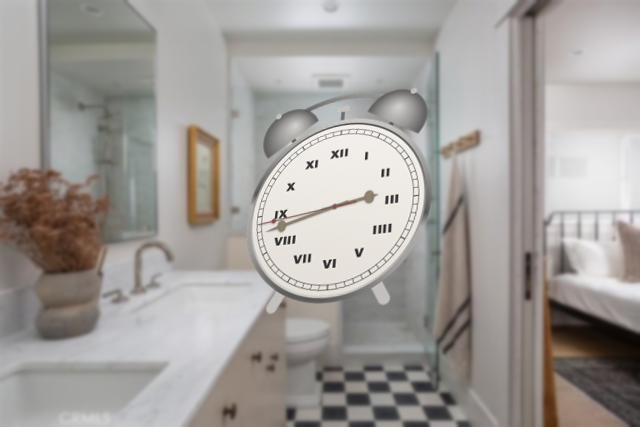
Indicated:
h=2 m=42 s=44
